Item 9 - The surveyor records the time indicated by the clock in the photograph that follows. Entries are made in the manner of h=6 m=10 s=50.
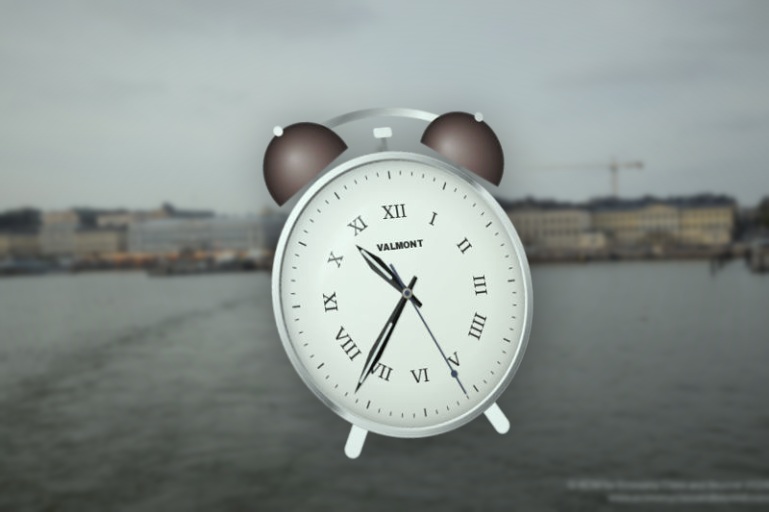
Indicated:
h=10 m=36 s=26
